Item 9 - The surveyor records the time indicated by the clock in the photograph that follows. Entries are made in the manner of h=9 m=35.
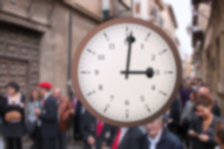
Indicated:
h=3 m=1
